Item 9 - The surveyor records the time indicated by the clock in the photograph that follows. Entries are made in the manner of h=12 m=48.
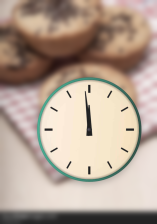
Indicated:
h=11 m=59
